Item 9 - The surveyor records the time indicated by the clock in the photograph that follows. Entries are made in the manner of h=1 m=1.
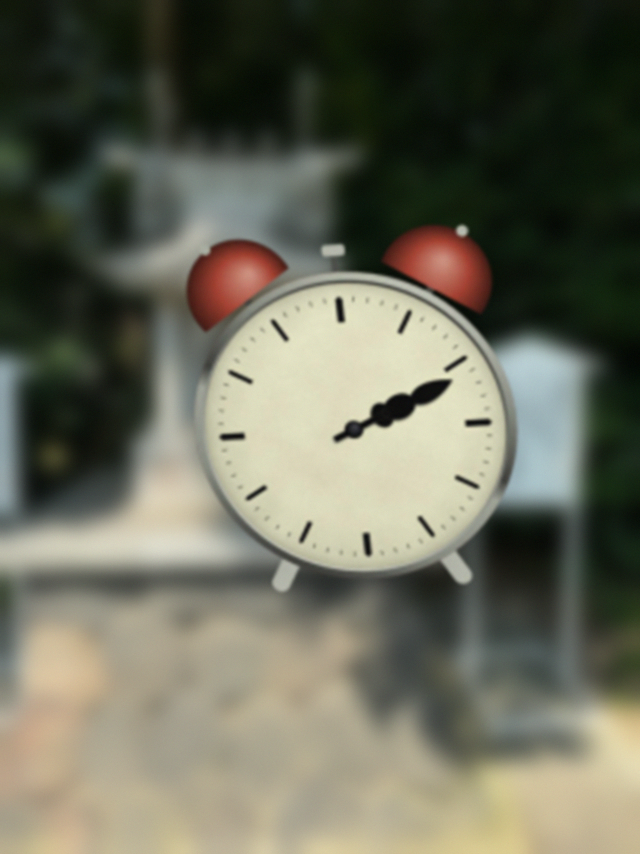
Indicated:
h=2 m=11
